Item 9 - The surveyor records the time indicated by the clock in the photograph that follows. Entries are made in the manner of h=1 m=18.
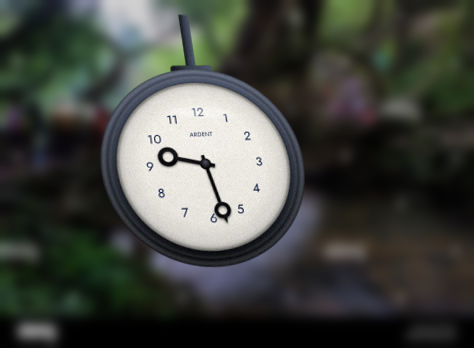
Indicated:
h=9 m=28
